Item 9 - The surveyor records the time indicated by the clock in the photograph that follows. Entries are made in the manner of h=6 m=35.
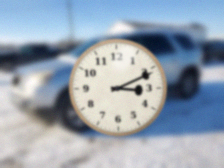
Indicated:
h=3 m=11
